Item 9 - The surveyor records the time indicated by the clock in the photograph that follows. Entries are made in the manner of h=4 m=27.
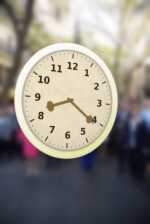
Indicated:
h=8 m=21
